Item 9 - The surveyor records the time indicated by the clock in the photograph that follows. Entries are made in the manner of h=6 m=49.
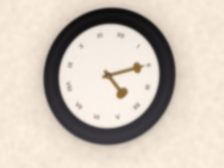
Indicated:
h=4 m=10
